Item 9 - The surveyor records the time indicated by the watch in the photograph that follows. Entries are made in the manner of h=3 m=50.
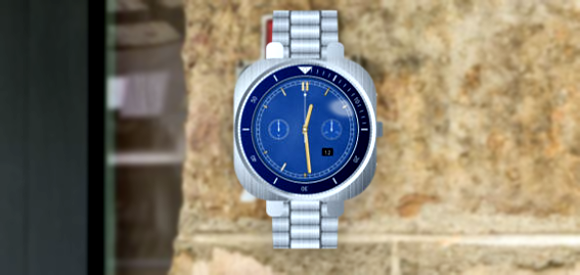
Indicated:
h=12 m=29
